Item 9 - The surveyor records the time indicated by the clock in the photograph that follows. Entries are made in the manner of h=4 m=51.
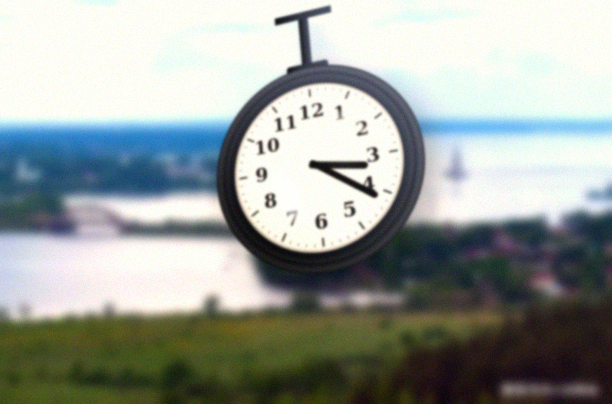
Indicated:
h=3 m=21
